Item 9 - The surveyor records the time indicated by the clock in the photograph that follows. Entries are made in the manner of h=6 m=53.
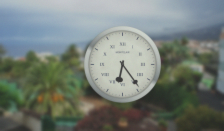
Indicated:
h=6 m=24
